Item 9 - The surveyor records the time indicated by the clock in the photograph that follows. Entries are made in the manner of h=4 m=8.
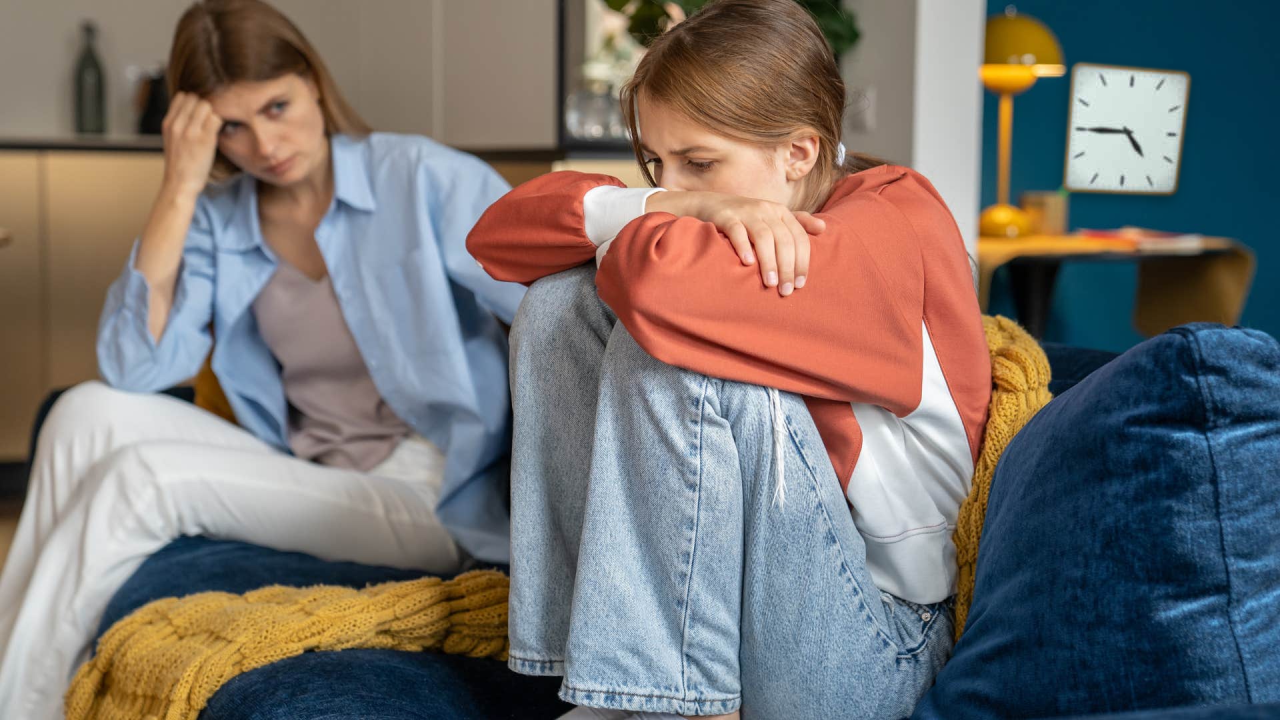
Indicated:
h=4 m=45
